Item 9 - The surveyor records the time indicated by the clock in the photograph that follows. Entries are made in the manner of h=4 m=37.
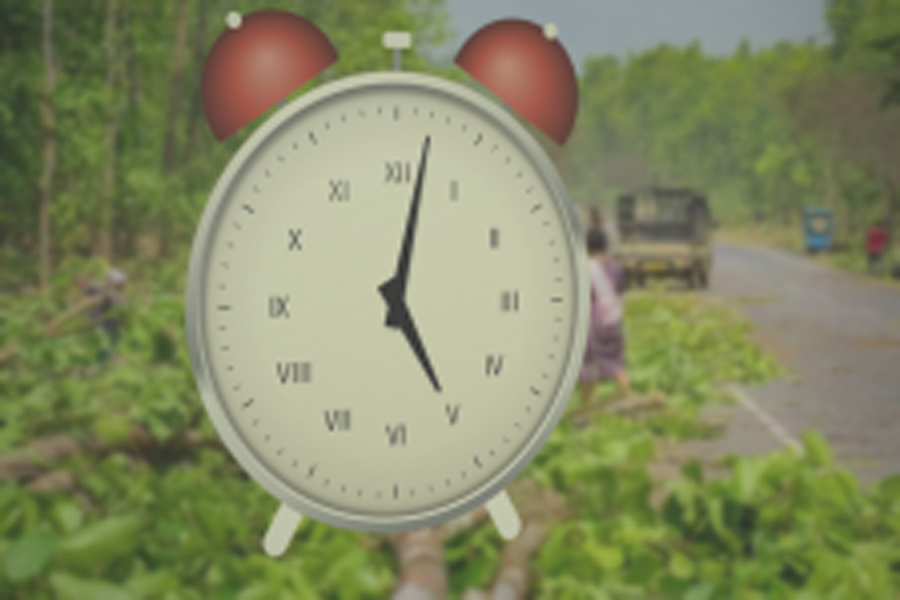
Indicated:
h=5 m=2
